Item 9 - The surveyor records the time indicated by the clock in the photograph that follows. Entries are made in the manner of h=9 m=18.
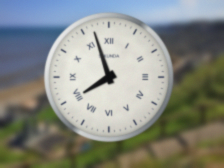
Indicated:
h=7 m=57
